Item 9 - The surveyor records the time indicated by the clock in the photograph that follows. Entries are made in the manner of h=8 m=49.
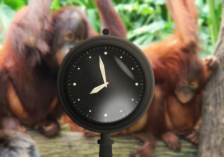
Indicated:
h=7 m=58
